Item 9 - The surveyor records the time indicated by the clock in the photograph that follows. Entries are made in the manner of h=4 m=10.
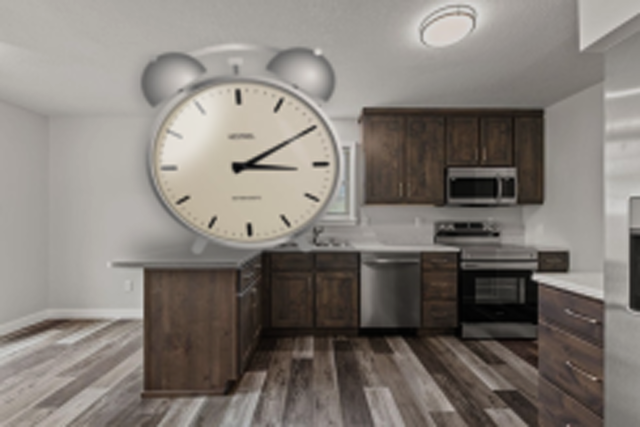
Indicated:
h=3 m=10
